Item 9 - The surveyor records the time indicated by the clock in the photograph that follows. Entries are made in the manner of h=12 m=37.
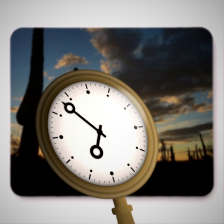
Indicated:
h=6 m=53
